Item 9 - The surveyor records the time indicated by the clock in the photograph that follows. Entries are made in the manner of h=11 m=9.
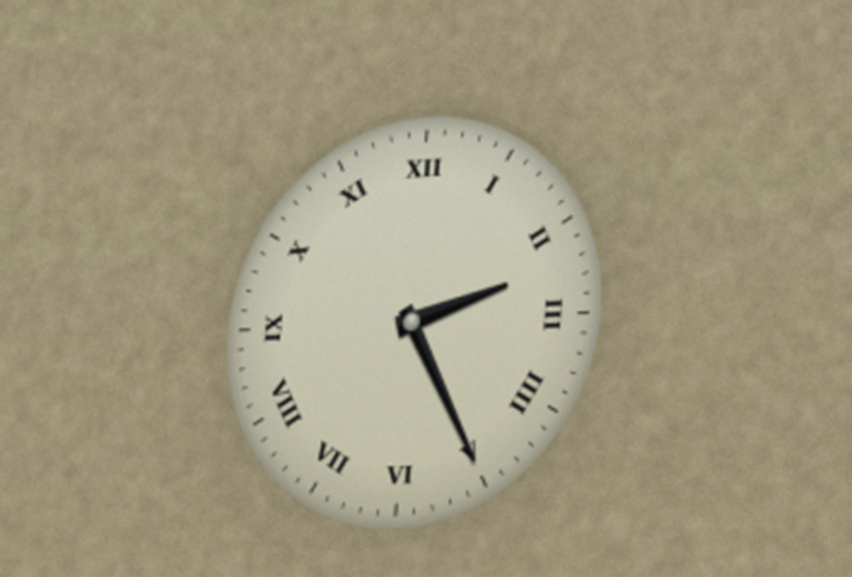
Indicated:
h=2 m=25
